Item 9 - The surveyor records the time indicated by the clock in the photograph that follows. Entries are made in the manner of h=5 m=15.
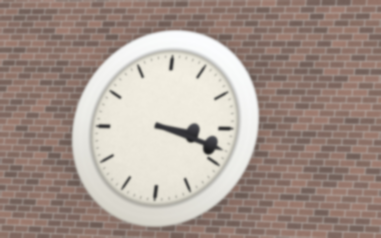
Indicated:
h=3 m=18
